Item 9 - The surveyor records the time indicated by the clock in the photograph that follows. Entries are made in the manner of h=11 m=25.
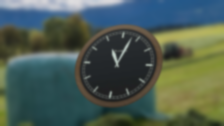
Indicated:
h=11 m=3
